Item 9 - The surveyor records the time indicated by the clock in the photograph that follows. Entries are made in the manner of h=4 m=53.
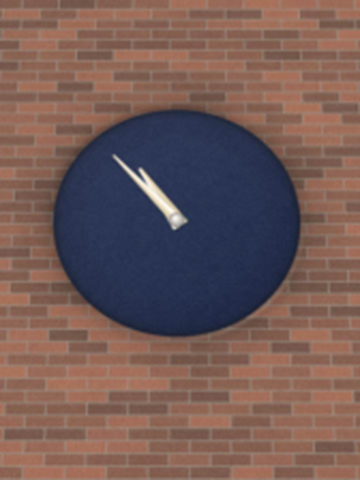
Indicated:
h=10 m=53
